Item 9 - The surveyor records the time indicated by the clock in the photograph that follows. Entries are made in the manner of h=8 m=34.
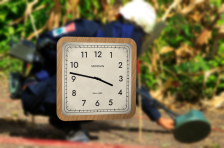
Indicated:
h=3 m=47
